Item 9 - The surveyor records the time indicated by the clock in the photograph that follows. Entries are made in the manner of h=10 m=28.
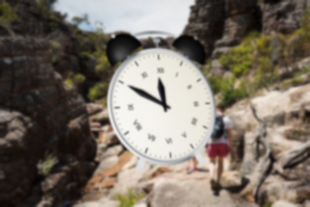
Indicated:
h=11 m=50
